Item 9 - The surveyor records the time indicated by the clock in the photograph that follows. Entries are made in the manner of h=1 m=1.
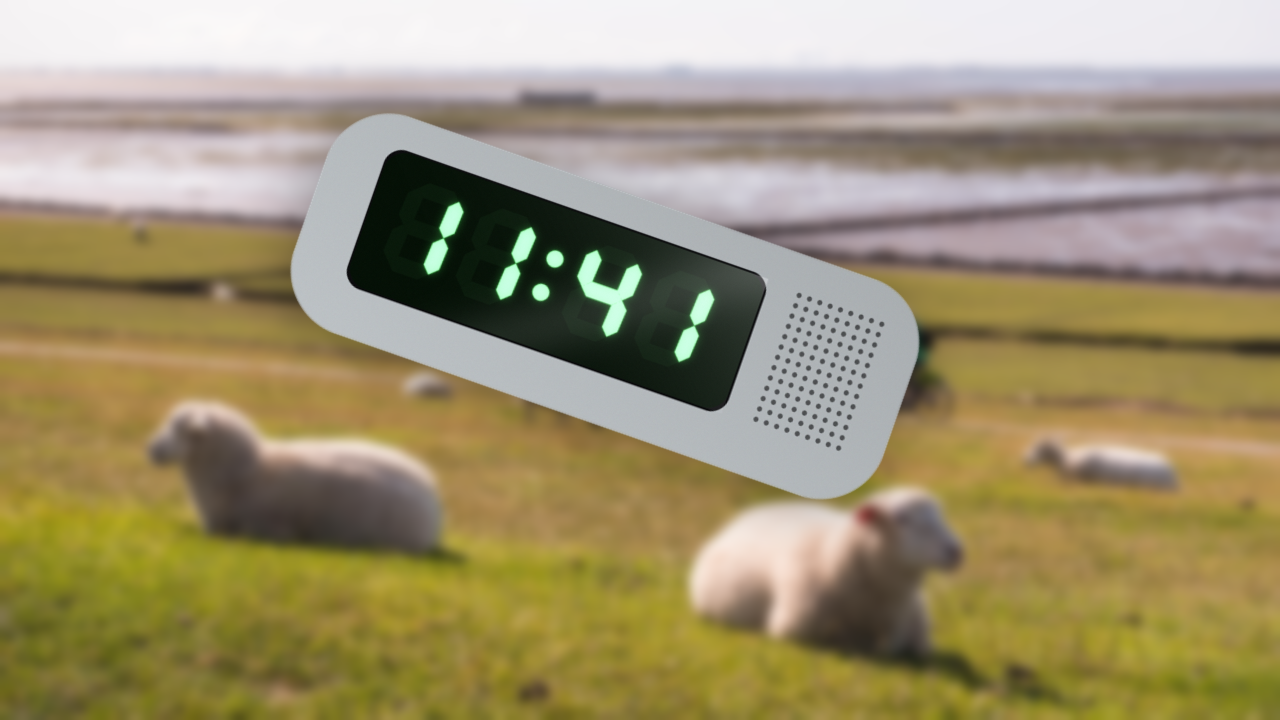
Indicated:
h=11 m=41
